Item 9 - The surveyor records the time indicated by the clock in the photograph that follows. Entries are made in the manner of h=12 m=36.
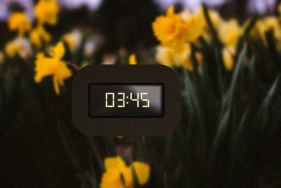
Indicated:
h=3 m=45
